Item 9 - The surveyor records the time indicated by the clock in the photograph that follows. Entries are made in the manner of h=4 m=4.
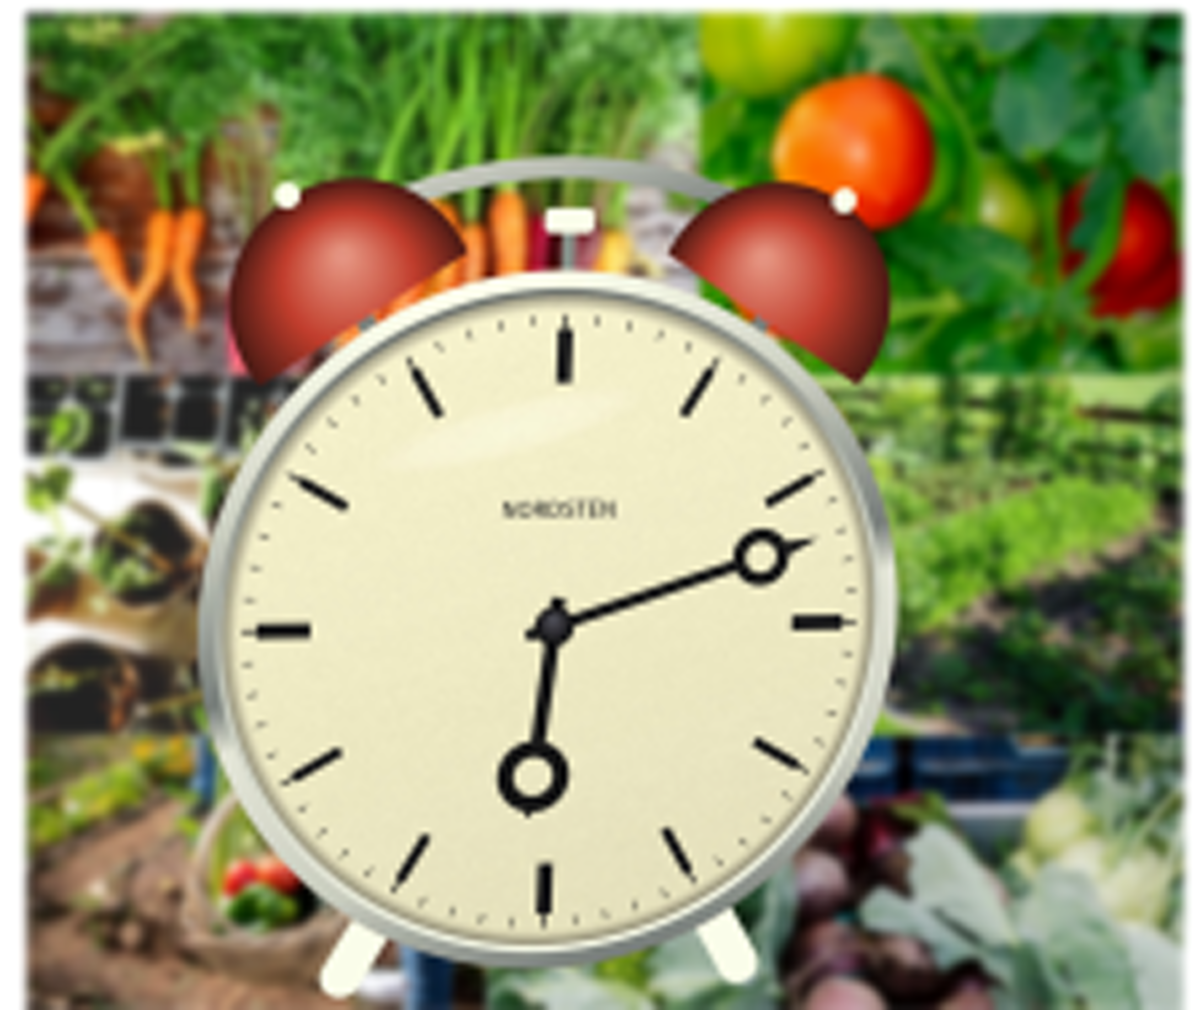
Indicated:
h=6 m=12
